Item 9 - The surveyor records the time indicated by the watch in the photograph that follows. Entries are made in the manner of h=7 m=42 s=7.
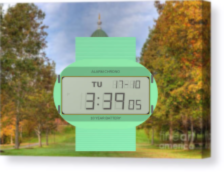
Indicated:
h=3 m=39 s=5
